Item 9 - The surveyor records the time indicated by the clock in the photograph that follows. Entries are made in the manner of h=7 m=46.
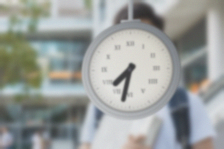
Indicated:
h=7 m=32
